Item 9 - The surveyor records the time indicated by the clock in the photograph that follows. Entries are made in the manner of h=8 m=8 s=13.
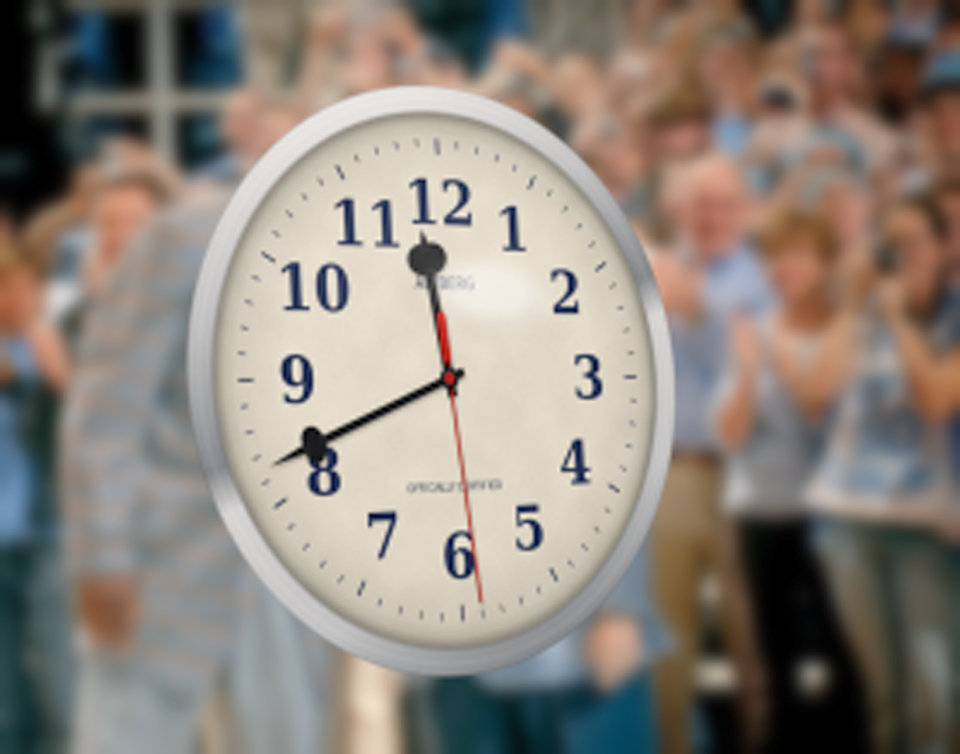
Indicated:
h=11 m=41 s=29
